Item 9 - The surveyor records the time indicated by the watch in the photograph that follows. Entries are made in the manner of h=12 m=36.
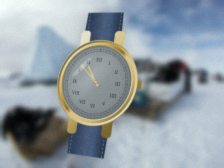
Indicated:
h=10 m=52
